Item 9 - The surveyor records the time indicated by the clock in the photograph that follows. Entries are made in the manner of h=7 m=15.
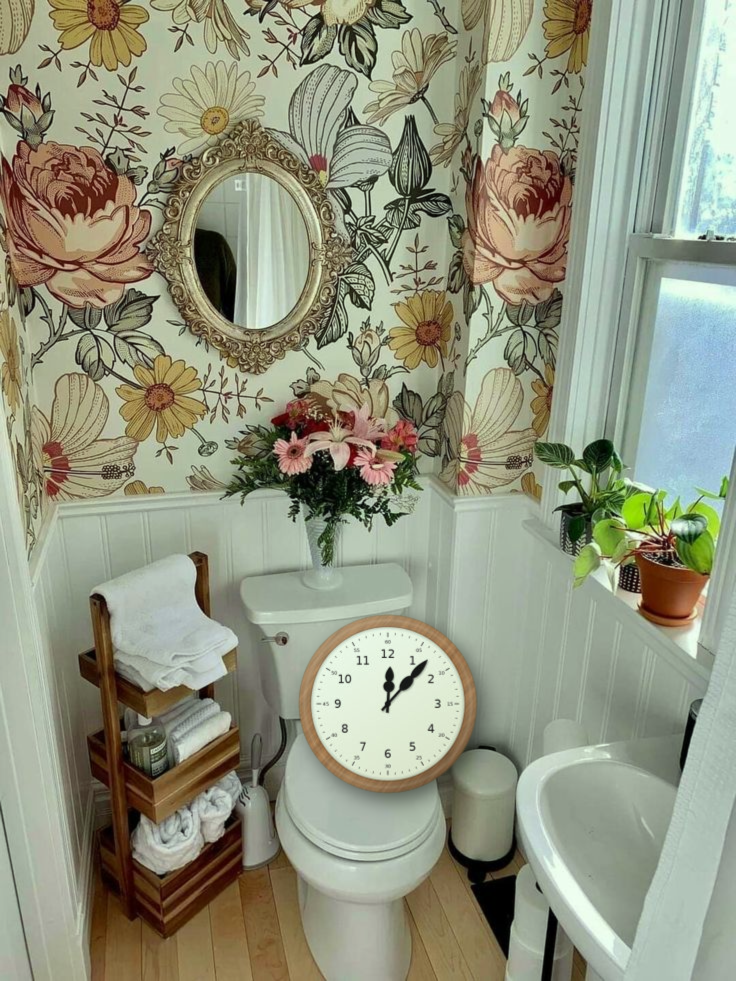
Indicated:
h=12 m=7
